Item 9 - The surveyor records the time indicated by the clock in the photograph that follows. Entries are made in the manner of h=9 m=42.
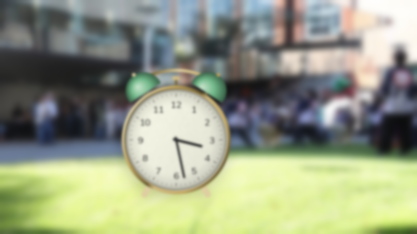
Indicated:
h=3 m=28
